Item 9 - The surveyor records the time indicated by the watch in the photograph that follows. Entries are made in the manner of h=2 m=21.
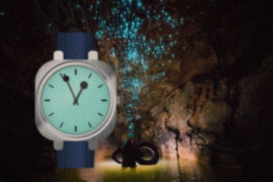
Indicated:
h=12 m=56
